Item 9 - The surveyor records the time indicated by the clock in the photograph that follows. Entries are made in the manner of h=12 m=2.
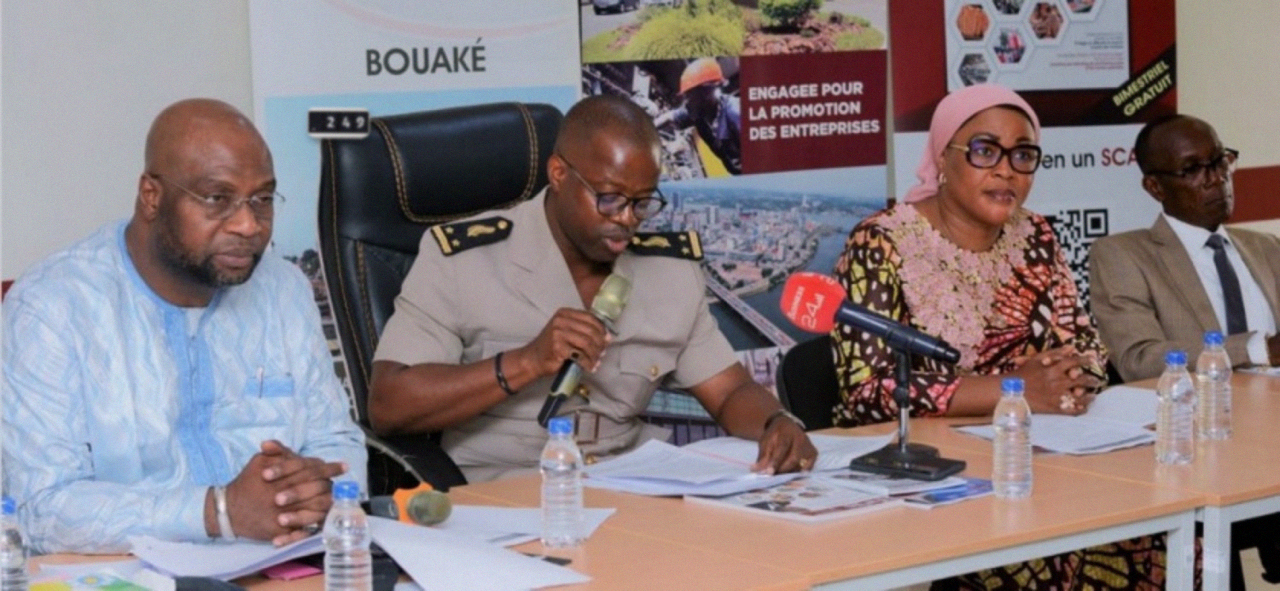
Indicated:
h=2 m=49
